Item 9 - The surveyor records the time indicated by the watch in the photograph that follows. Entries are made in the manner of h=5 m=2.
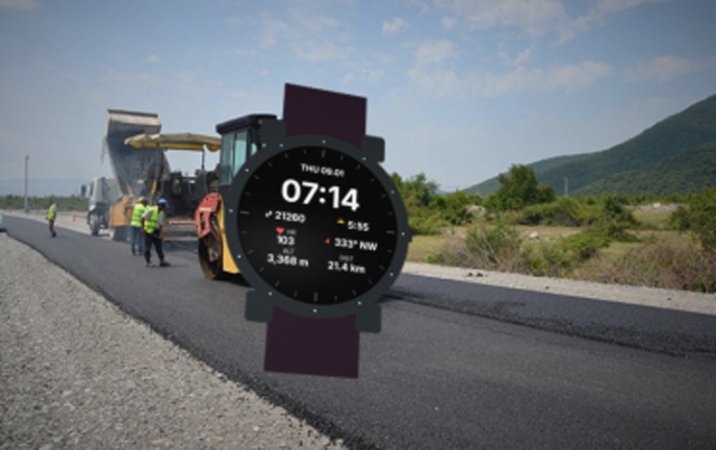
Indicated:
h=7 m=14
